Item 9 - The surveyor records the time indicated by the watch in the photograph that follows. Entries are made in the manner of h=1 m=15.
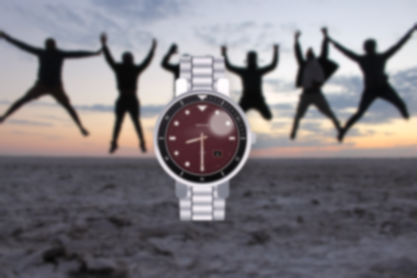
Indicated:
h=8 m=30
